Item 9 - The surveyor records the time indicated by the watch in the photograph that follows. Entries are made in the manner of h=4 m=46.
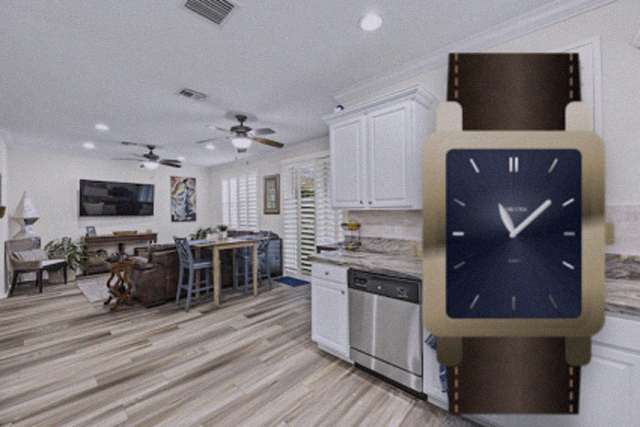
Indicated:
h=11 m=8
